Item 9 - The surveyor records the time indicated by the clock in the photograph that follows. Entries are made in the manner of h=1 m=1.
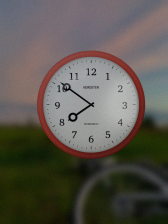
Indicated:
h=7 m=51
